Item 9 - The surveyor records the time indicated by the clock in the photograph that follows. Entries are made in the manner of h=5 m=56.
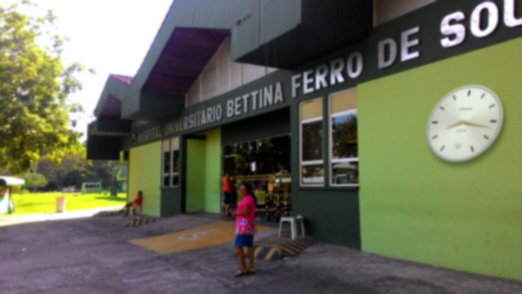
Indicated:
h=8 m=17
